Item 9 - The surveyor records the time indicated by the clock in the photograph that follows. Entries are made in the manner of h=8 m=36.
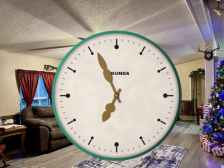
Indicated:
h=6 m=56
